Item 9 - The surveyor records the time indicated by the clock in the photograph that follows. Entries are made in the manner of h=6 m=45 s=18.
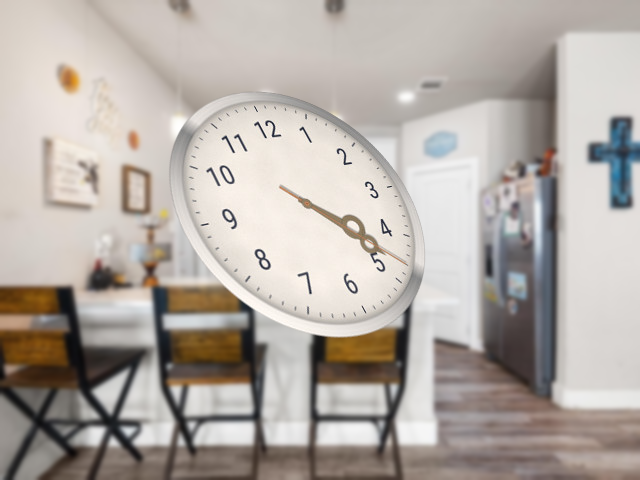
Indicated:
h=4 m=23 s=23
